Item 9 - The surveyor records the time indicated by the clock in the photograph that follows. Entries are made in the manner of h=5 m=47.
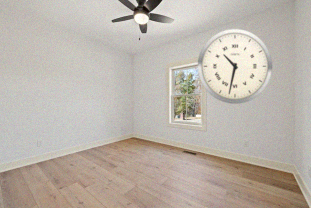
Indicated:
h=10 m=32
